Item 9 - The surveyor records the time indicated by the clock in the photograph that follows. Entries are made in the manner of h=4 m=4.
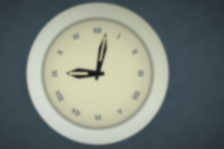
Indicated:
h=9 m=2
